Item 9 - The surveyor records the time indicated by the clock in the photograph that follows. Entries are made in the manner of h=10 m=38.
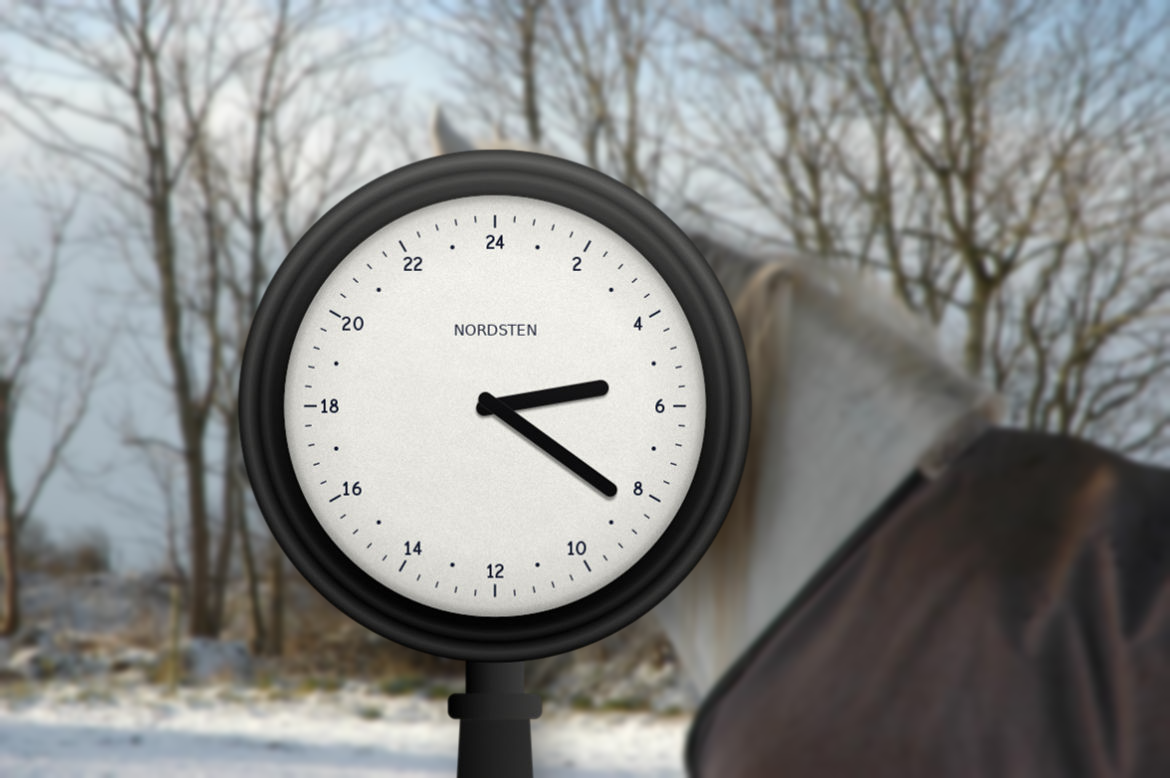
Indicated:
h=5 m=21
